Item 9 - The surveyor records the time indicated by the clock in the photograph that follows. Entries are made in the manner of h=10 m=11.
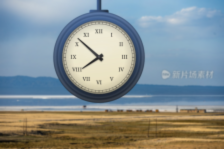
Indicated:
h=7 m=52
